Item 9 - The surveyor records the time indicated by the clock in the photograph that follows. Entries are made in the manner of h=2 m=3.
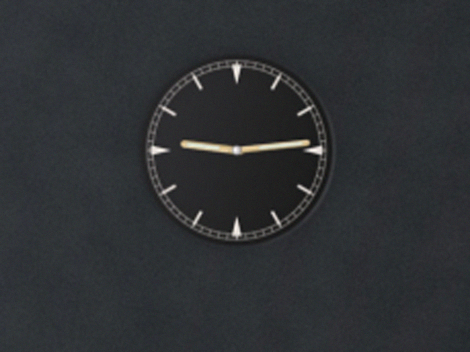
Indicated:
h=9 m=14
